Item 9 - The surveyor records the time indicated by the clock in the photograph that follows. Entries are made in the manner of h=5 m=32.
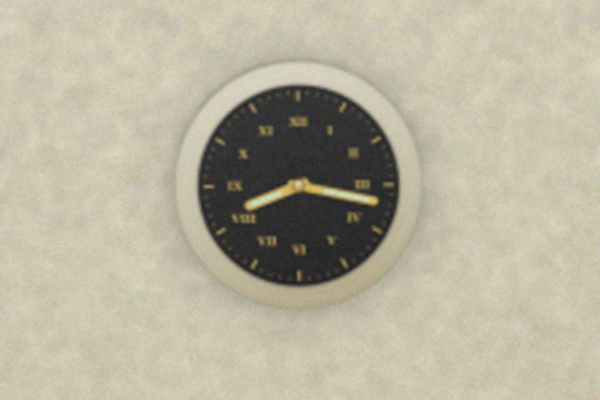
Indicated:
h=8 m=17
